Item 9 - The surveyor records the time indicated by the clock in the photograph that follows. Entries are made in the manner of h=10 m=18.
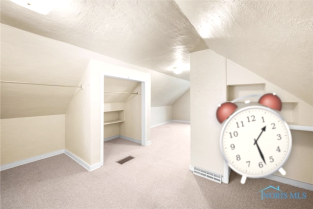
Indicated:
h=1 m=28
